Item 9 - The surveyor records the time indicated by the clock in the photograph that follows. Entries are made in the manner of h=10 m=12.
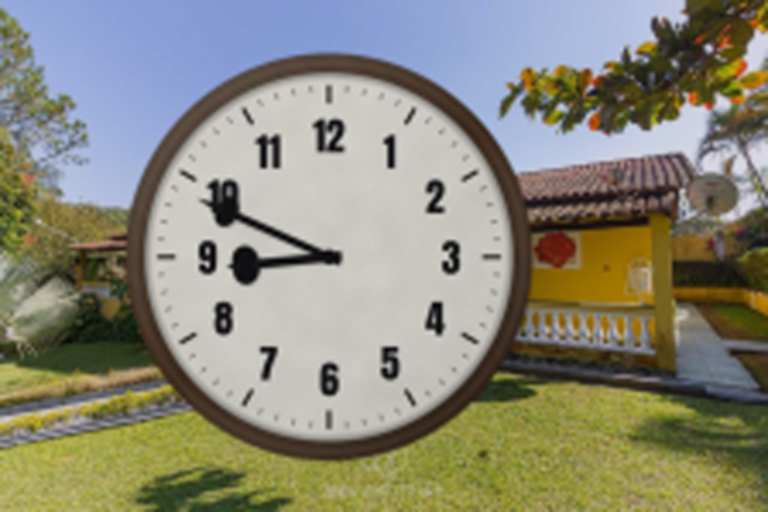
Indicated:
h=8 m=49
